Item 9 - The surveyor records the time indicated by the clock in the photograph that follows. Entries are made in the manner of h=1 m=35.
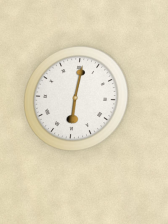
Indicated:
h=6 m=1
